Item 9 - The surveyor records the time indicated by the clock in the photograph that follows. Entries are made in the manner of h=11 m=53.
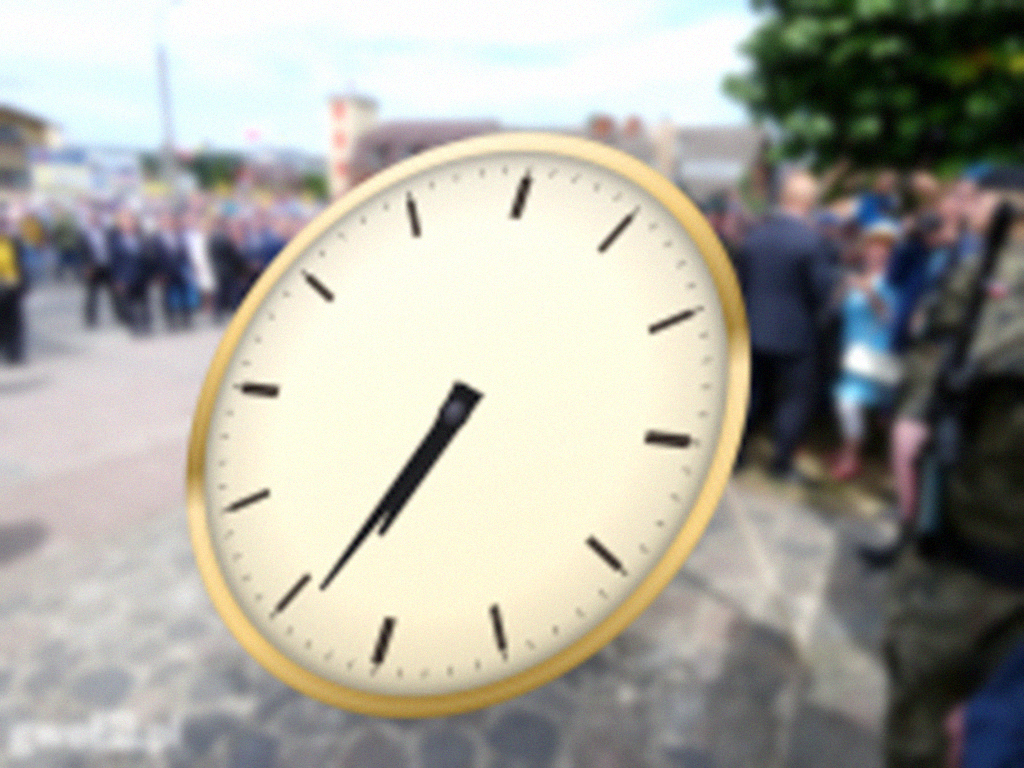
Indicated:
h=6 m=34
